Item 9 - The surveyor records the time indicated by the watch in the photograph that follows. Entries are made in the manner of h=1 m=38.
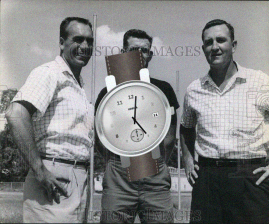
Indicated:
h=5 m=2
